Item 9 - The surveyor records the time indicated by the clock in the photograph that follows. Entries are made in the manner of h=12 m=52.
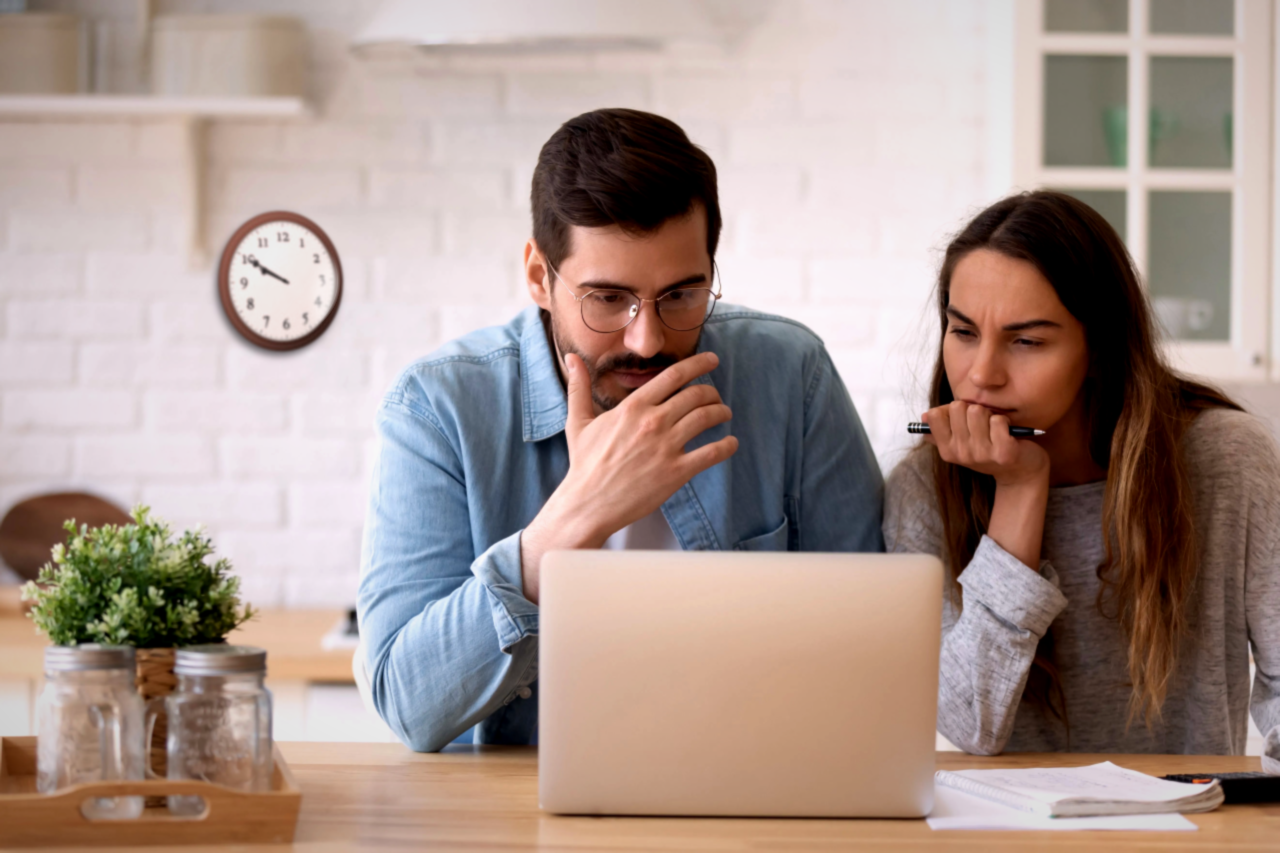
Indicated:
h=9 m=50
